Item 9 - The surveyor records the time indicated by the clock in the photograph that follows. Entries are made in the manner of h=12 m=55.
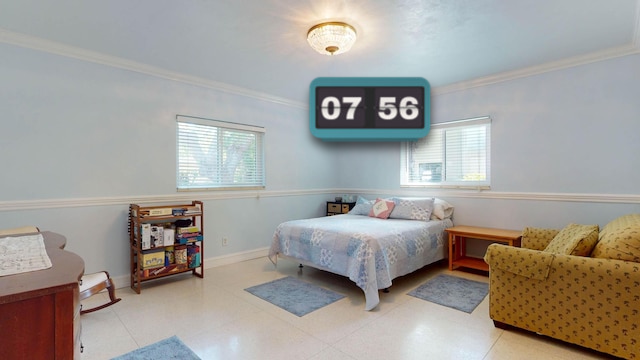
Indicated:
h=7 m=56
